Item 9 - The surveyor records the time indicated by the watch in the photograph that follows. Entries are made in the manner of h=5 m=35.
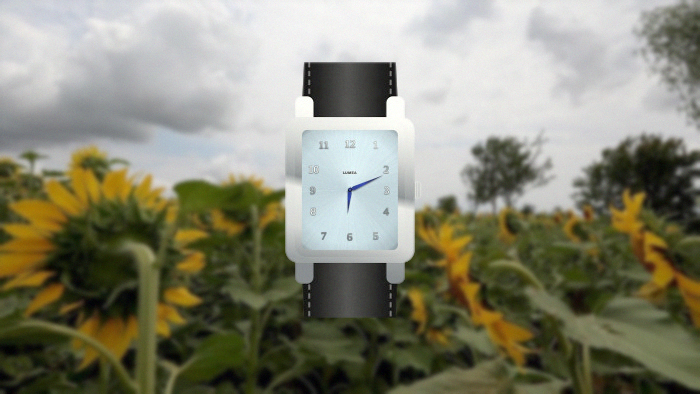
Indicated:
h=6 m=11
